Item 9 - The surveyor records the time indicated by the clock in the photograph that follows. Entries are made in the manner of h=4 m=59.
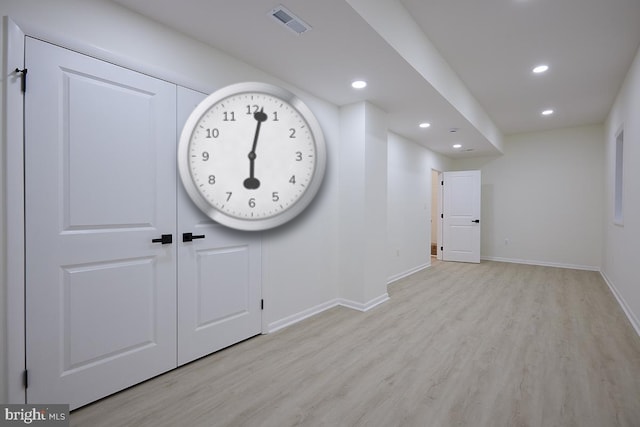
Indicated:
h=6 m=2
